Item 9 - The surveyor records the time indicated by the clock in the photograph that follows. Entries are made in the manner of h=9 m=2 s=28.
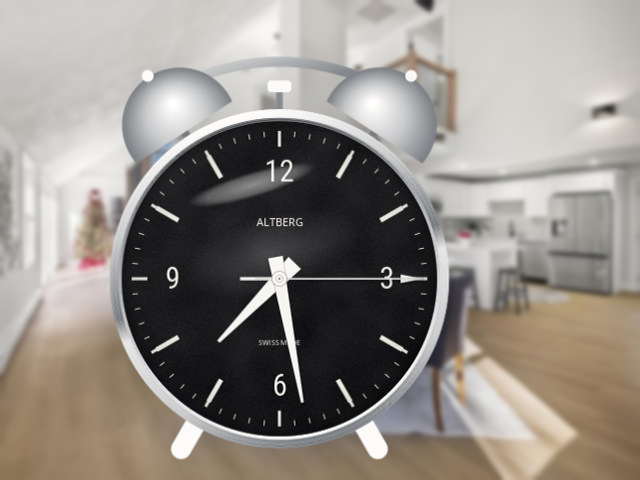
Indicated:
h=7 m=28 s=15
